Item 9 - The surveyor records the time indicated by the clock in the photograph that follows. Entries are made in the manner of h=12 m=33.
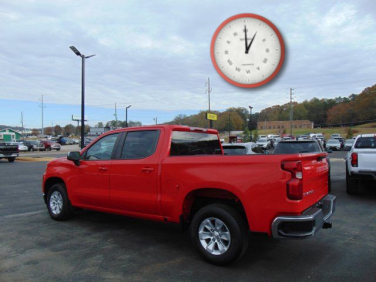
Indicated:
h=1 m=0
